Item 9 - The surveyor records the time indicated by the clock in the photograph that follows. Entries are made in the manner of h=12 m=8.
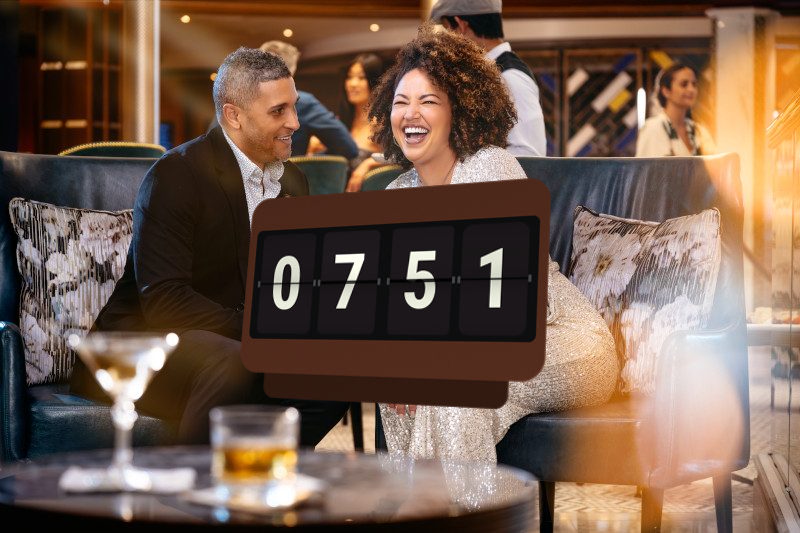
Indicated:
h=7 m=51
